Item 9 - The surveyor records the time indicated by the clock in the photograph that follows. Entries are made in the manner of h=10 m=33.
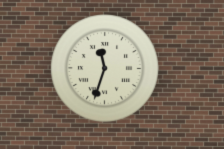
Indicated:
h=11 m=33
